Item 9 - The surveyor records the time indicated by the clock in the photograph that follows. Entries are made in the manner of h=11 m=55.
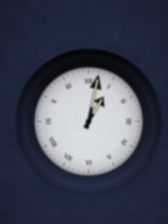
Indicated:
h=1 m=2
